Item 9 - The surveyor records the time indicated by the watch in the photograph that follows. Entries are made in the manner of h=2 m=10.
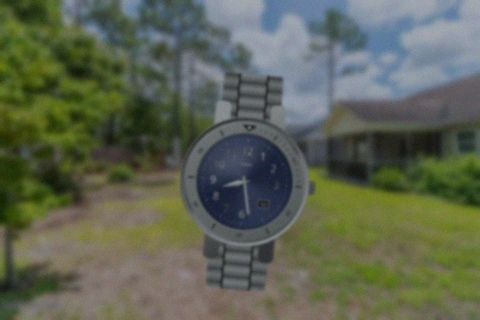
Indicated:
h=8 m=28
